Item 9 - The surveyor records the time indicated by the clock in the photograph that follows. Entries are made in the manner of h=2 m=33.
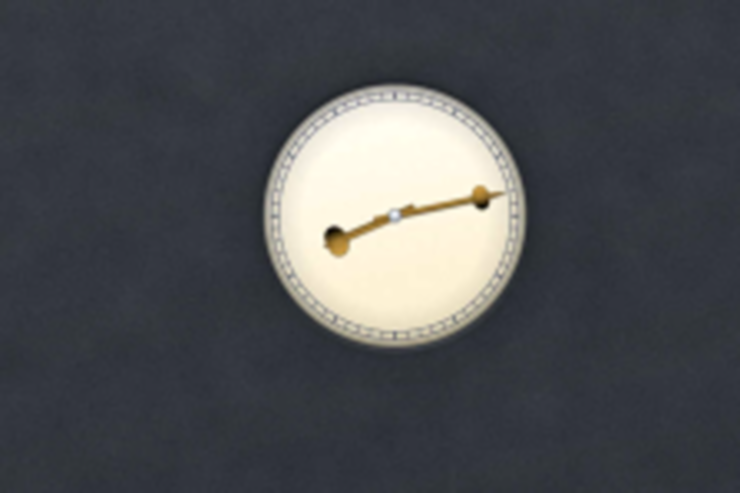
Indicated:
h=8 m=13
